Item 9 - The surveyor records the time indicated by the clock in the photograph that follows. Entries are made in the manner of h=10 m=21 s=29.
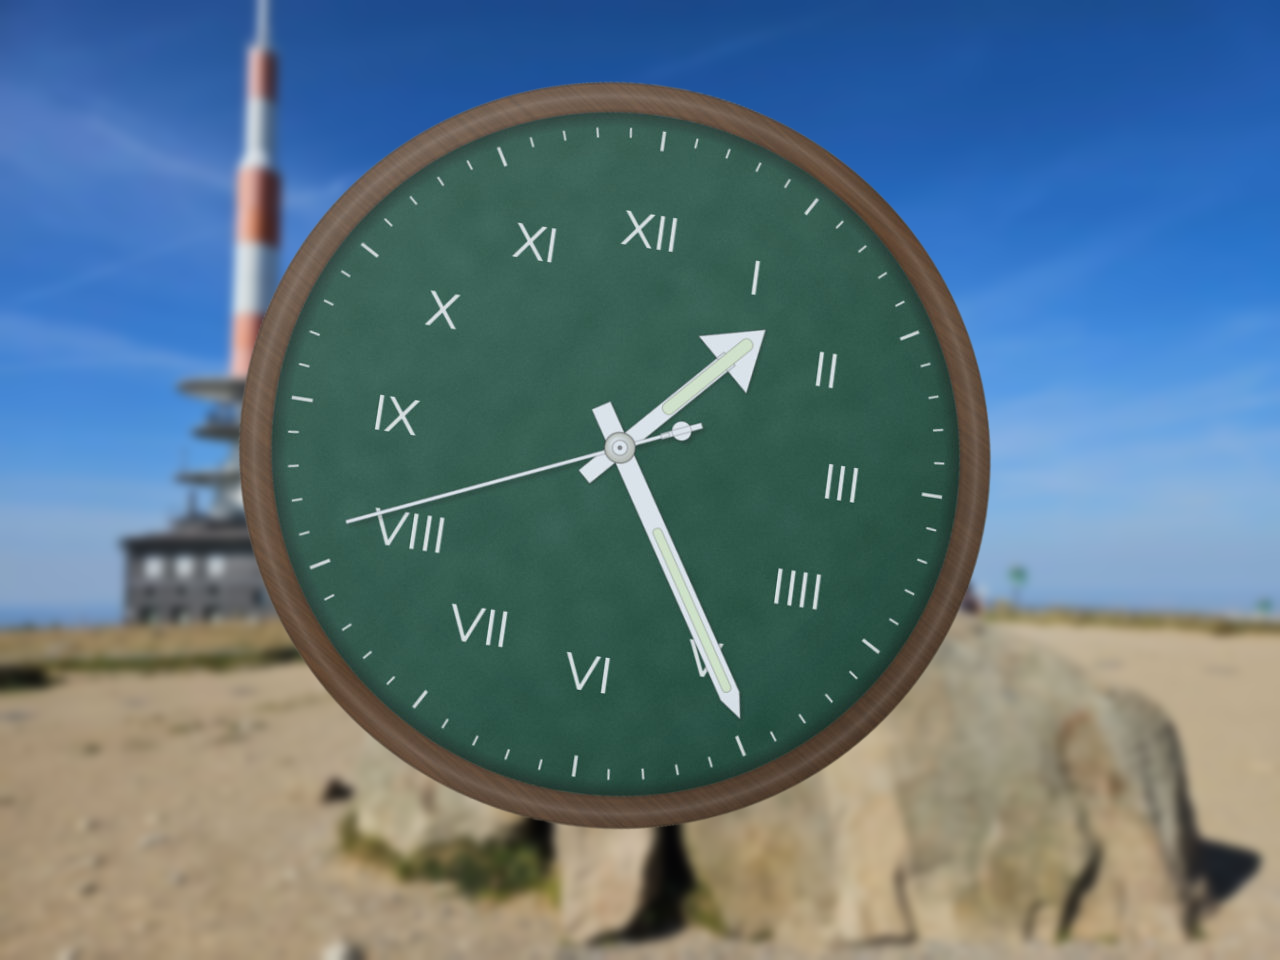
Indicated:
h=1 m=24 s=41
